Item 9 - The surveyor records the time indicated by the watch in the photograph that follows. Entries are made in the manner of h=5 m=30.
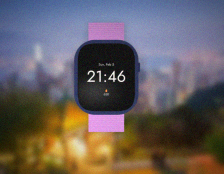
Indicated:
h=21 m=46
